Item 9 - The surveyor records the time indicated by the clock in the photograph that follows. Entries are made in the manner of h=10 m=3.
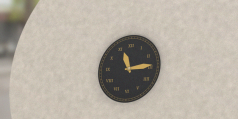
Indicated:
h=11 m=14
